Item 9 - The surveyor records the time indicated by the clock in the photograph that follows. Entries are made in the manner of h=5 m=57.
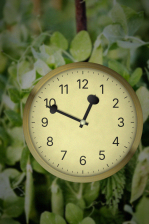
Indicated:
h=12 m=49
